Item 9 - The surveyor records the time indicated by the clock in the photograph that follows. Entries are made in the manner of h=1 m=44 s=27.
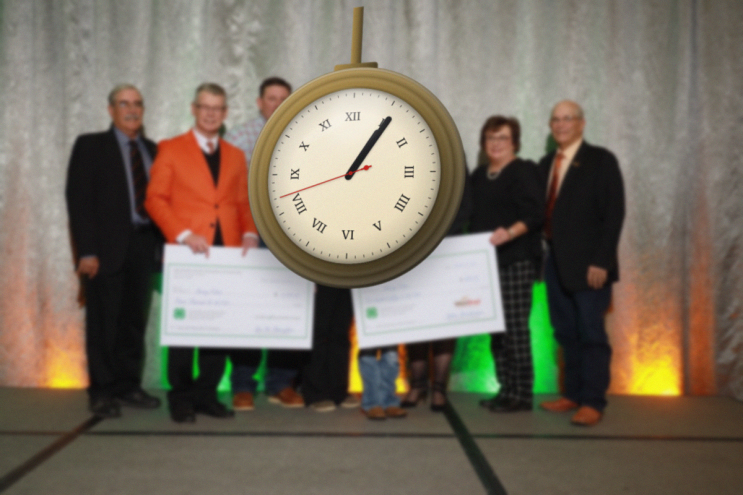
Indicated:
h=1 m=5 s=42
